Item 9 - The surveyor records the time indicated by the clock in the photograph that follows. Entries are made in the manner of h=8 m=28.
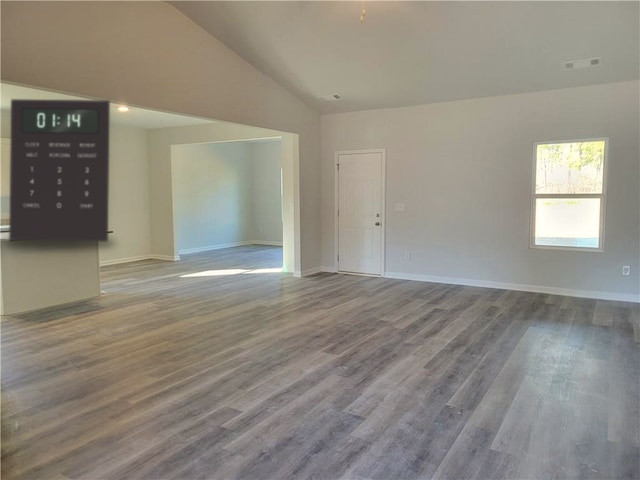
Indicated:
h=1 m=14
